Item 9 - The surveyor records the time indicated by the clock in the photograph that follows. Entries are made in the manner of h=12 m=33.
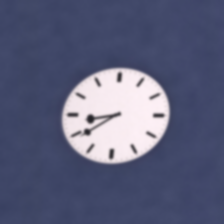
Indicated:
h=8 m=39
